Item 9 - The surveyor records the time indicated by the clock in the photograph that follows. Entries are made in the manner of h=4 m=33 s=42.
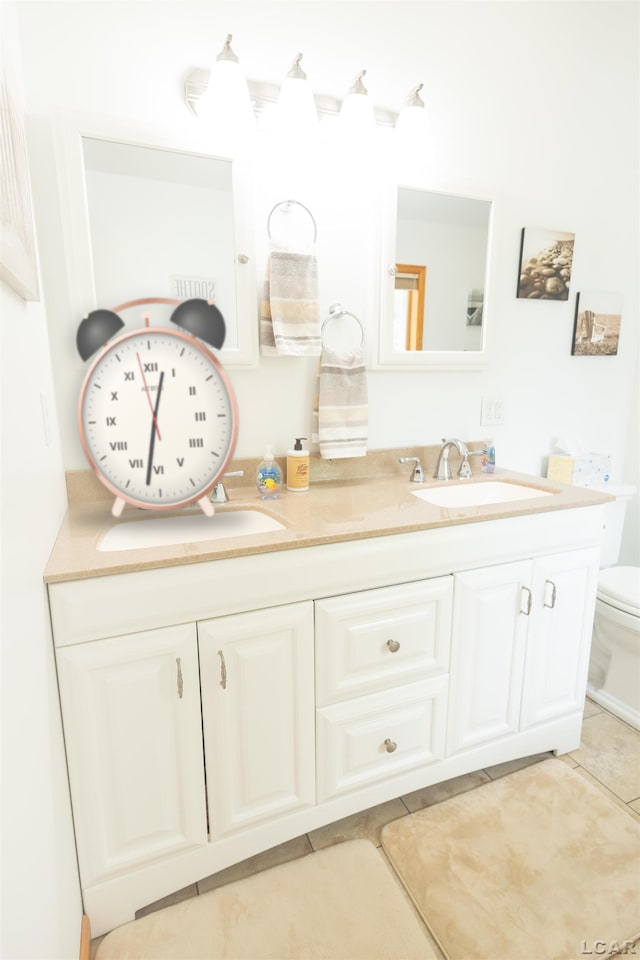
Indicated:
h=12 m=31 s=58
